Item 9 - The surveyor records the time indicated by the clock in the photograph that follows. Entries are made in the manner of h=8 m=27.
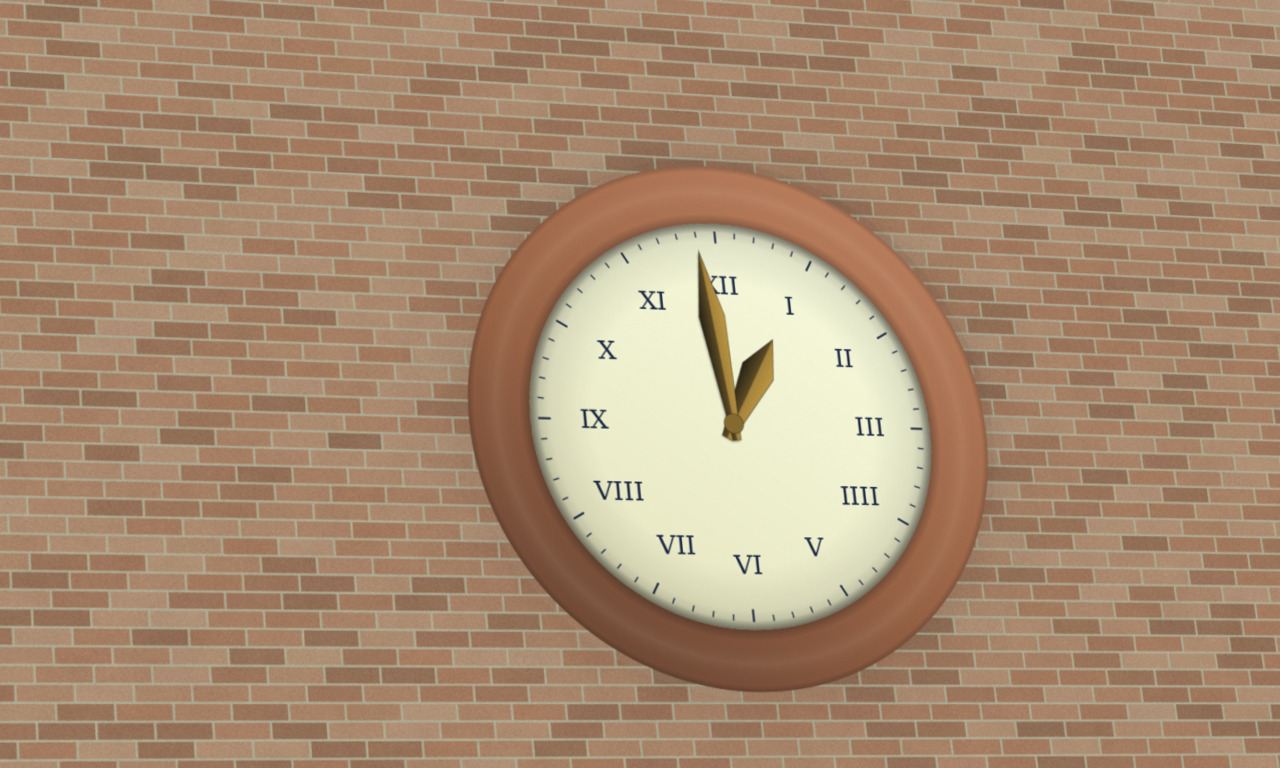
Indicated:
h=12 m=59
